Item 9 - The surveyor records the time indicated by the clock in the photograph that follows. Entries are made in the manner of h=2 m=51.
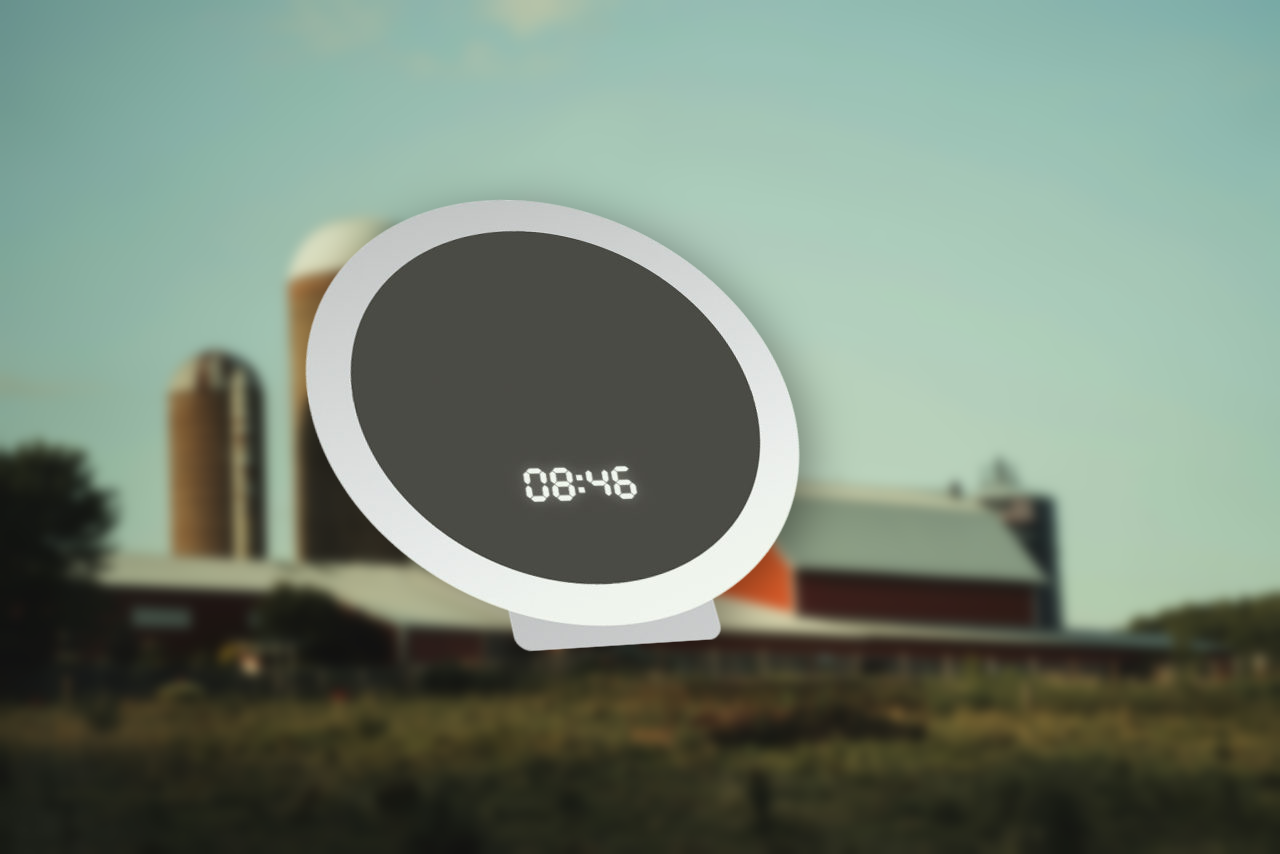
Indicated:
h=8 m=46
